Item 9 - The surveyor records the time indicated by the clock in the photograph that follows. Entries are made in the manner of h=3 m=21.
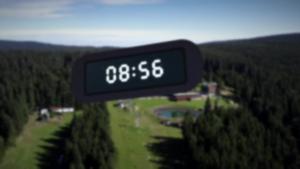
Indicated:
h=8 m=56
